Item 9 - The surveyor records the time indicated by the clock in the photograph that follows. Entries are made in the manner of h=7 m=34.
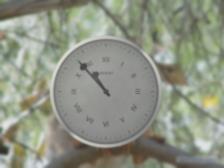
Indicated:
h=10 m=53
